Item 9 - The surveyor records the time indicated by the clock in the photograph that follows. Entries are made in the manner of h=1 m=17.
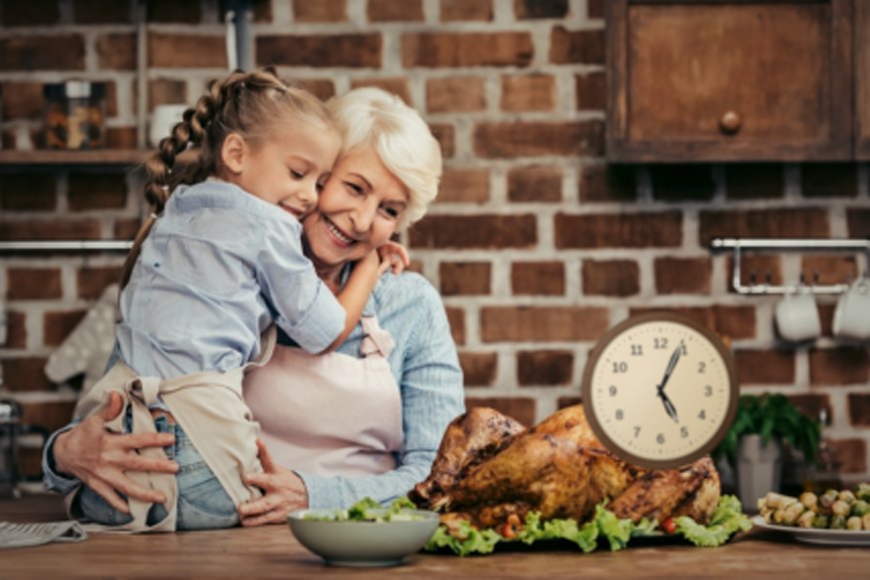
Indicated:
h=5 m=4
